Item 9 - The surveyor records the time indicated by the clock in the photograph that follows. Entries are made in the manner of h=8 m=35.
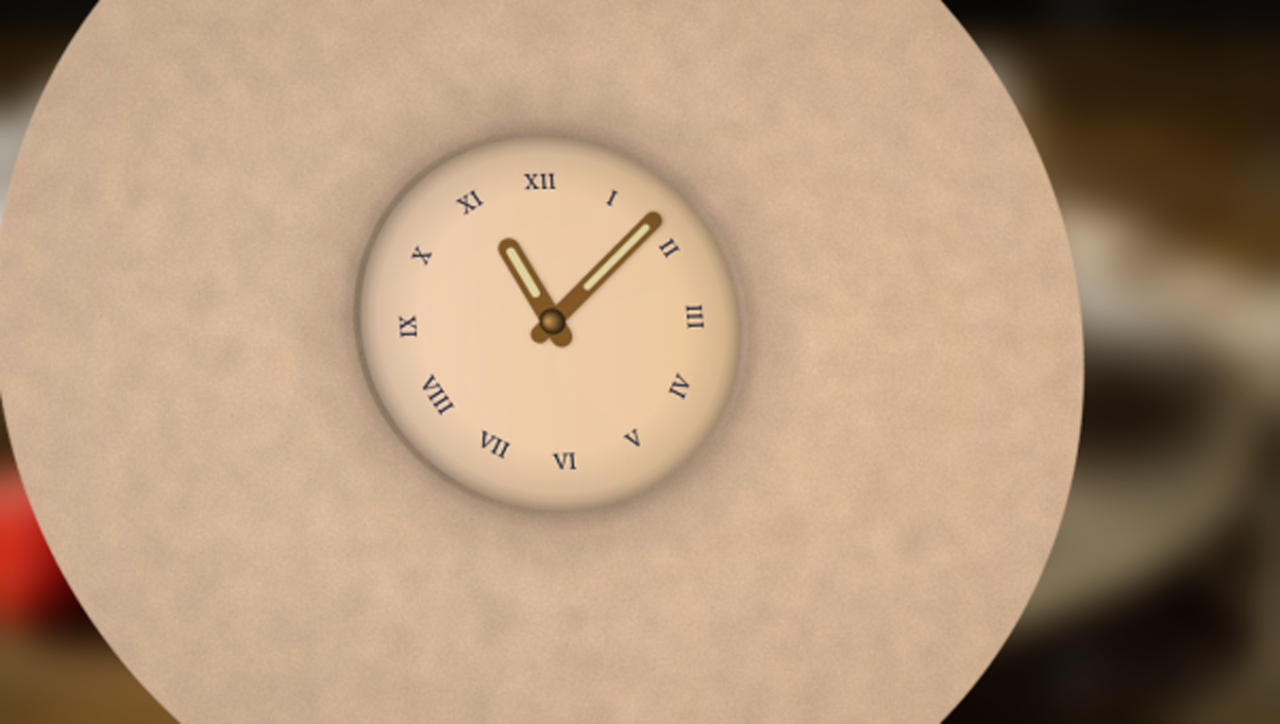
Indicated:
h=11 m=8
